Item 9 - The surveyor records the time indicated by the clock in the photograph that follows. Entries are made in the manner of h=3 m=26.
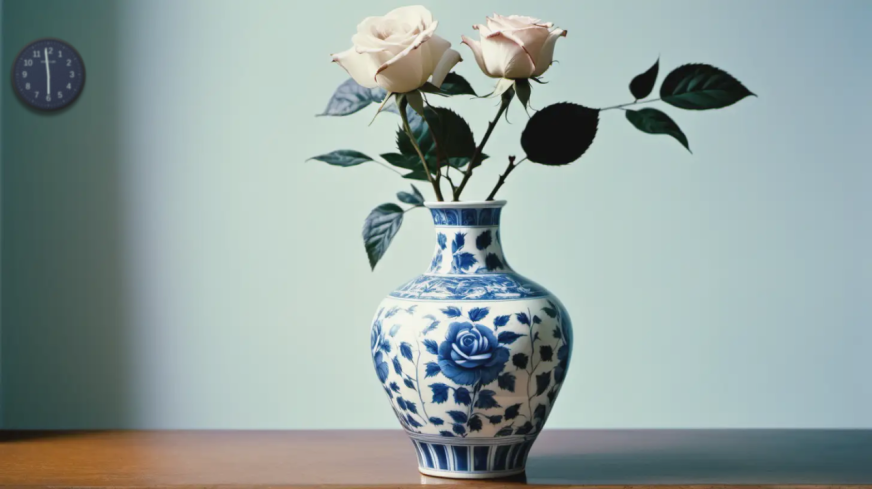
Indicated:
h=5 m=59
